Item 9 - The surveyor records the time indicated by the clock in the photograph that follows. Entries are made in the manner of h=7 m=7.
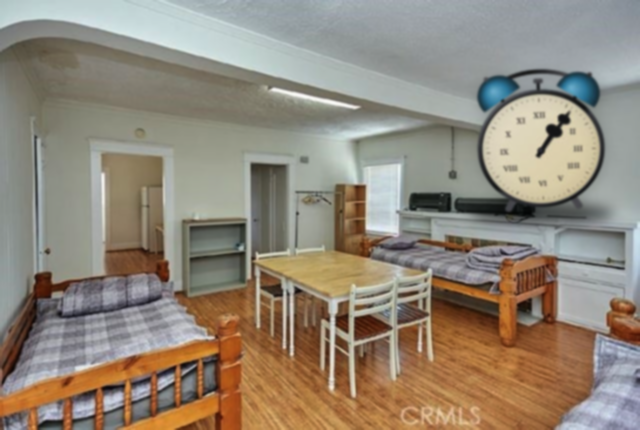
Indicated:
h=1 m=6
